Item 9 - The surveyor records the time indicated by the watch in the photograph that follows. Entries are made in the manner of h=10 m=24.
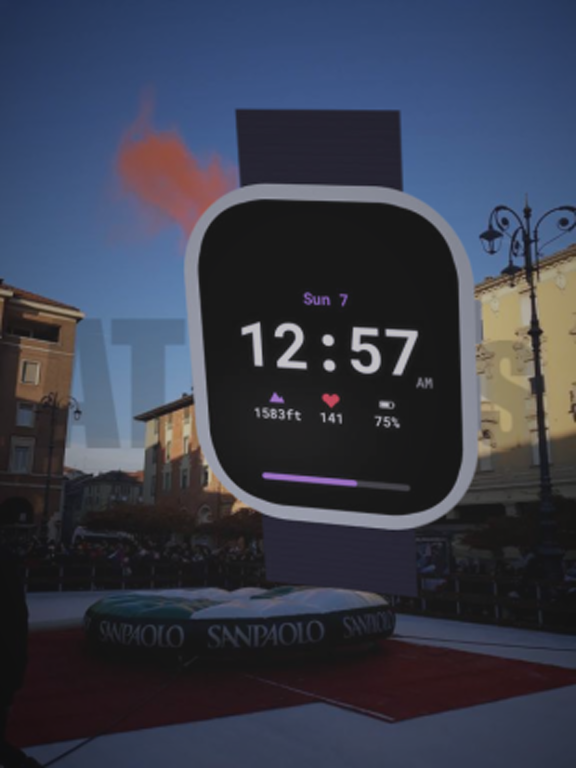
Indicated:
h=12 m=57
